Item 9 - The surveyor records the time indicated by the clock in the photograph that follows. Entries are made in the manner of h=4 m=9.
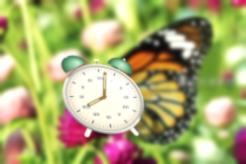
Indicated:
h=8 m=2
